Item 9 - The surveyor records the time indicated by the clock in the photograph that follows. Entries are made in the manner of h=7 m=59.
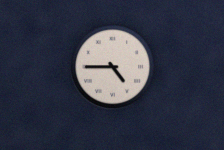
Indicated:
h=4 m=45
